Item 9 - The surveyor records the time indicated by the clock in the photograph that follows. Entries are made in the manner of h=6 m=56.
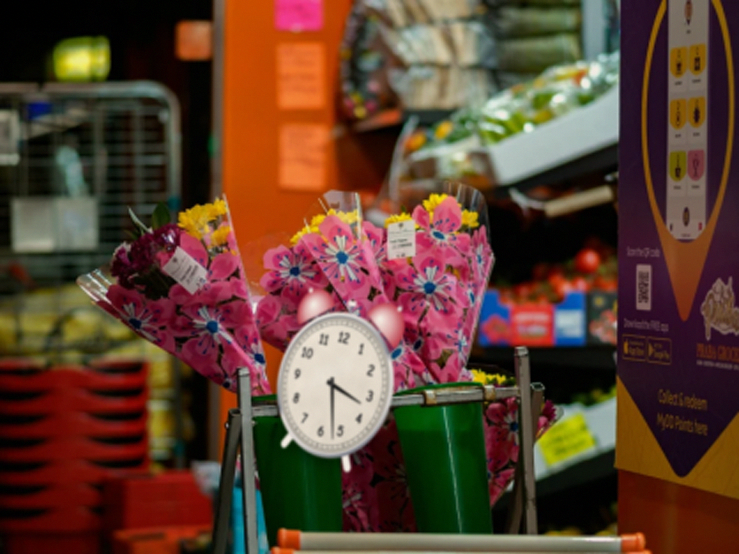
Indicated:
h=3 m=27
